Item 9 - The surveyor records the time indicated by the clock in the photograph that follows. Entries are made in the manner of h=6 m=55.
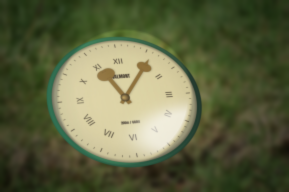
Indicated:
h=11 m=6
